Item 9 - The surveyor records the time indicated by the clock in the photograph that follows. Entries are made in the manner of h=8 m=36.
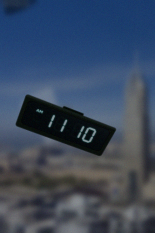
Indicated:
h=11 m=10
